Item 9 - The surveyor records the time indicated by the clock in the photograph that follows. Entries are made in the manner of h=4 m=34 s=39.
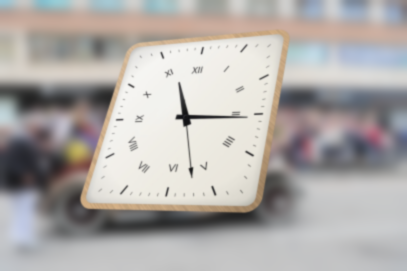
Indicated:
h=11 m=15 s=27
